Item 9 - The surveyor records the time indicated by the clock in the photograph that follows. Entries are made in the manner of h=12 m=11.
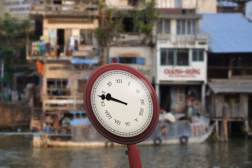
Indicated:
h=9 m=48
